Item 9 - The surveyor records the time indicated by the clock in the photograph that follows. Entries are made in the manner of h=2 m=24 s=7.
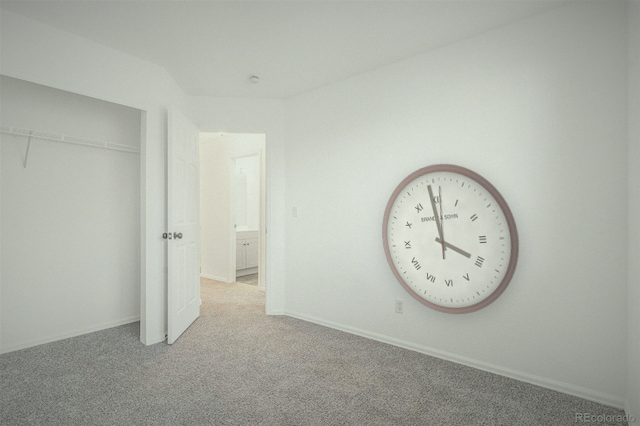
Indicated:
h=3 m=59 s=1
